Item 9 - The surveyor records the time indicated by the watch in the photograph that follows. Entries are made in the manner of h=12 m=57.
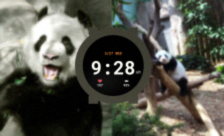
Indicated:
h=9 m=28
